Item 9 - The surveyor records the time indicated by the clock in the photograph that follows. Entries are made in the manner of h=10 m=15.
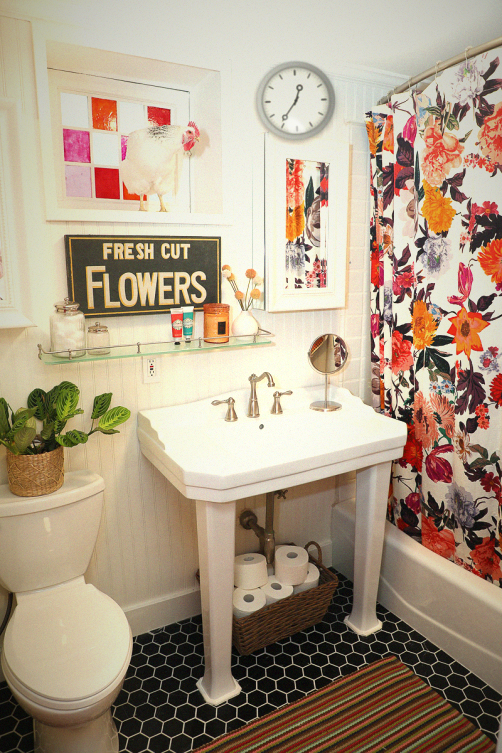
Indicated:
h=12 m=36
